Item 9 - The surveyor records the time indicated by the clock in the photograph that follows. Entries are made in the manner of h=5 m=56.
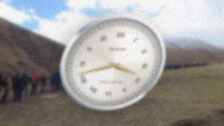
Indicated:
h=3 m=42
